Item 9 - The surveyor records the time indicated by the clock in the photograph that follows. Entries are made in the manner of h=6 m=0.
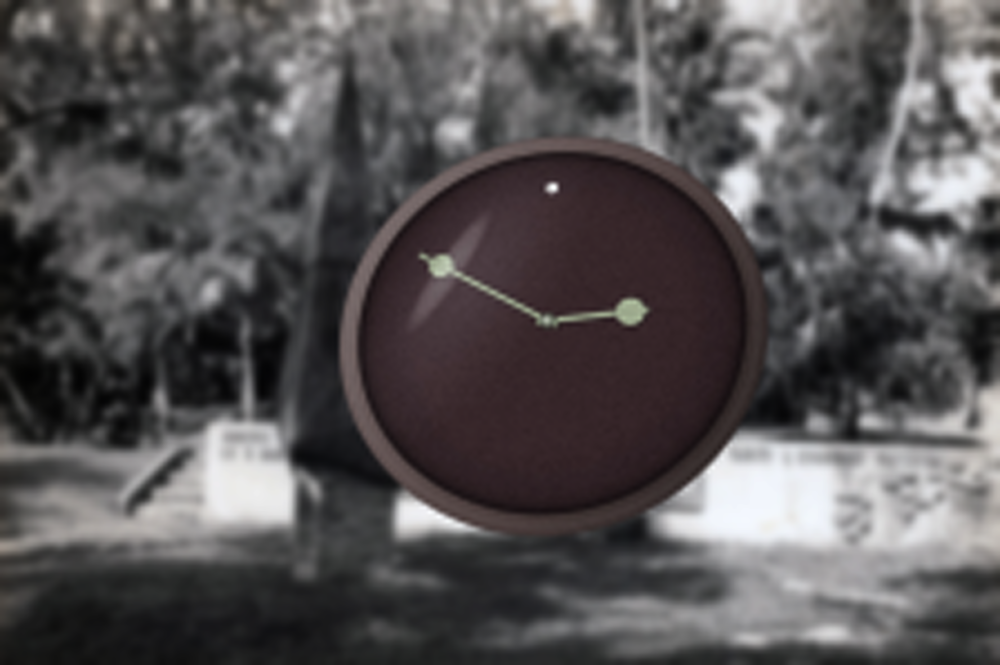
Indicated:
h=2 m=50
